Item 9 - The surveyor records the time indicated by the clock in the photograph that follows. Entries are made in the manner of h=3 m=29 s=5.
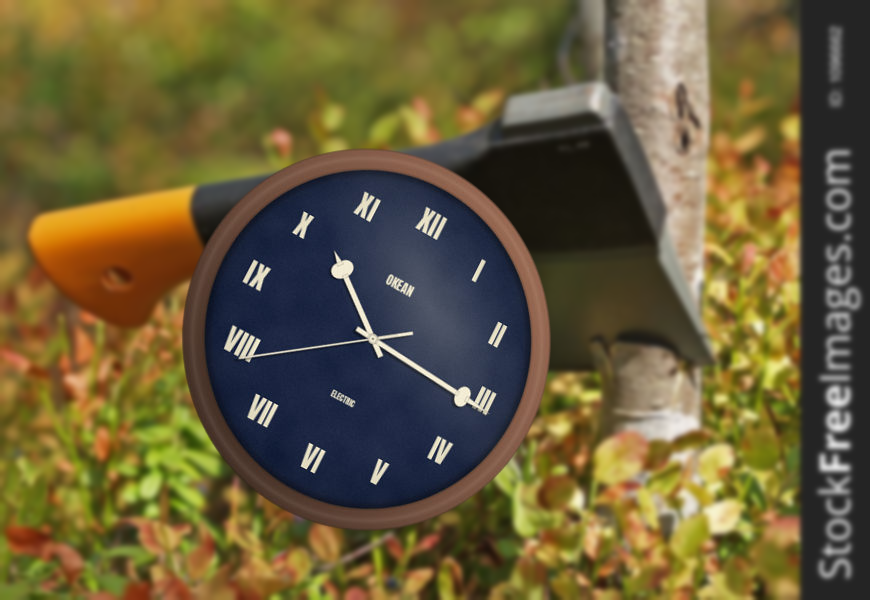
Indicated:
h=10 m=15 s=39
